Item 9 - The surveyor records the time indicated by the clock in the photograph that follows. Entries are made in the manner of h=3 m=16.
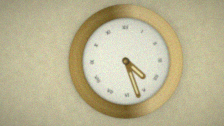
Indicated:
h=4 m=27
